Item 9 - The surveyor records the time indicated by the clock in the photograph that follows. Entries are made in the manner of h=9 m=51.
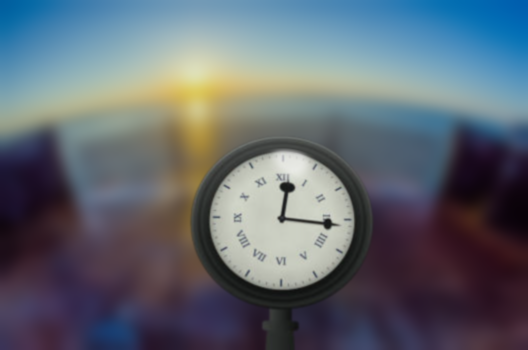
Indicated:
h=12 m=16
